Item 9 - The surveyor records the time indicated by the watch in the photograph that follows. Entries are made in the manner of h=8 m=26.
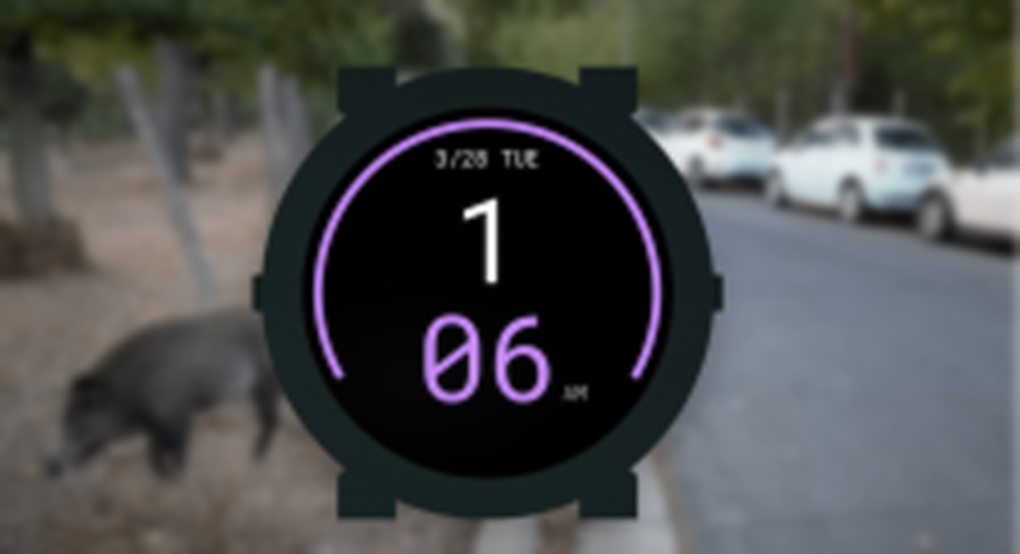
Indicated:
h=1 m=6
